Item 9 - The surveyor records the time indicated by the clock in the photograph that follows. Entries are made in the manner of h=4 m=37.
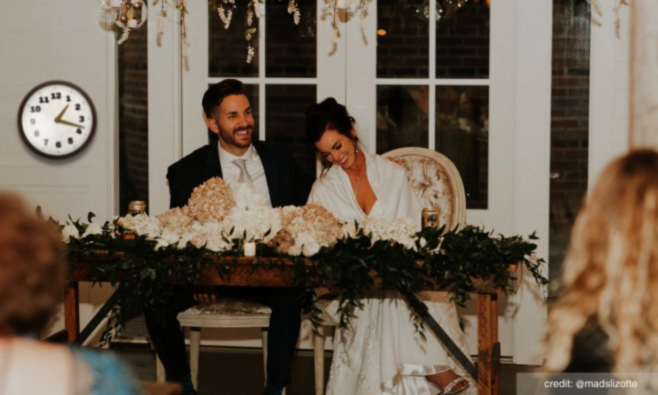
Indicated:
h=1 m=18
